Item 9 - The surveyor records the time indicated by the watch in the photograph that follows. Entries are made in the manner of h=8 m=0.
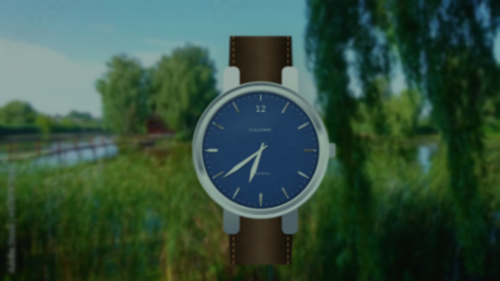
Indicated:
h=6 m=39
